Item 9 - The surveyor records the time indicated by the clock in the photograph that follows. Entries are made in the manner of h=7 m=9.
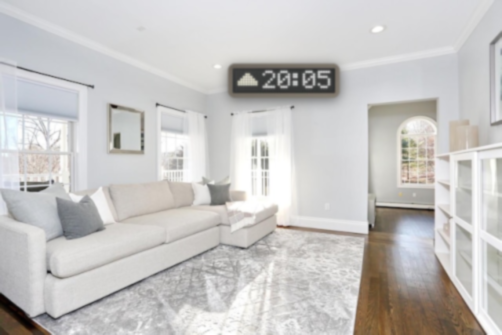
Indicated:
h=20 m=5
